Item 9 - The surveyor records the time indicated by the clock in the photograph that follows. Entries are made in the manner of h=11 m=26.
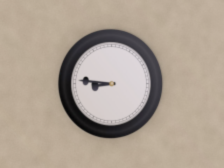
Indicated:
h=8 m=46
